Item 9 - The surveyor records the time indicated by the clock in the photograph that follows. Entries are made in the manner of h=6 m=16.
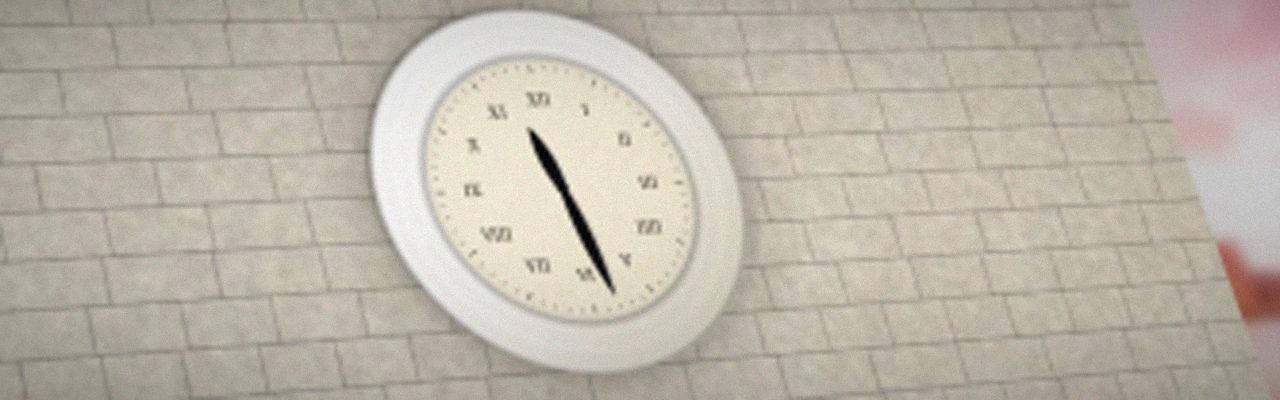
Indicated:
h=11 m=28
